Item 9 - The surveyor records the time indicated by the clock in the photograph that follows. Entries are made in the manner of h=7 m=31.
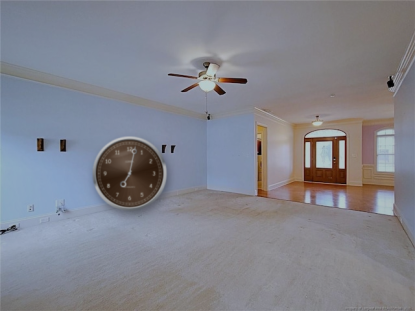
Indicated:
h=7 m=2
